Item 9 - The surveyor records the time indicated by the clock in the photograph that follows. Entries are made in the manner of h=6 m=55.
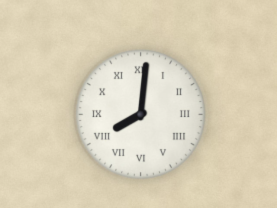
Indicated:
h=8 m=1
